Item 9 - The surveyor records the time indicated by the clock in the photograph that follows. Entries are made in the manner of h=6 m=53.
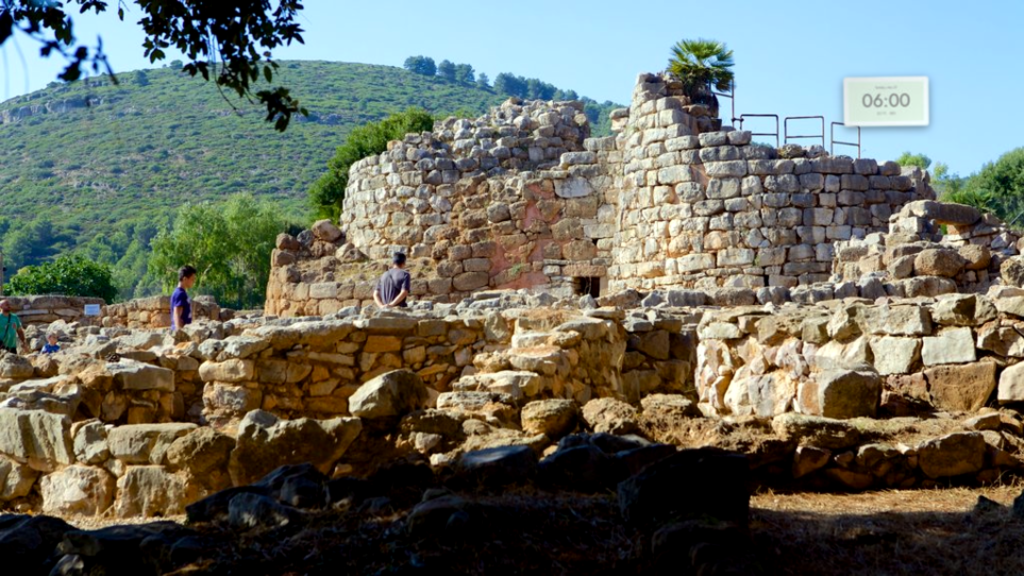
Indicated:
h=6 m=0
